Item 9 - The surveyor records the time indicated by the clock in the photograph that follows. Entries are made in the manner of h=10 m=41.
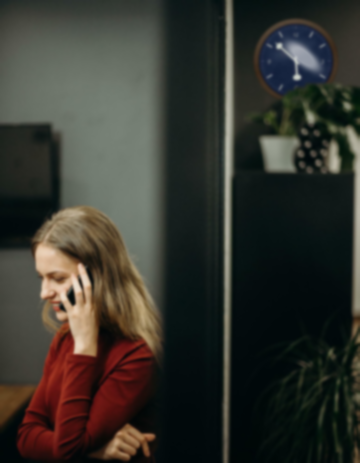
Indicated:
h=5 m=52
